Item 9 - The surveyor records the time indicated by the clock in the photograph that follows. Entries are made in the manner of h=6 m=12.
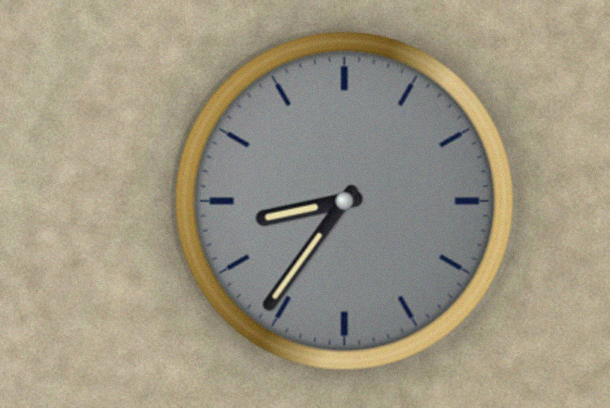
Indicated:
h=8 m=36
